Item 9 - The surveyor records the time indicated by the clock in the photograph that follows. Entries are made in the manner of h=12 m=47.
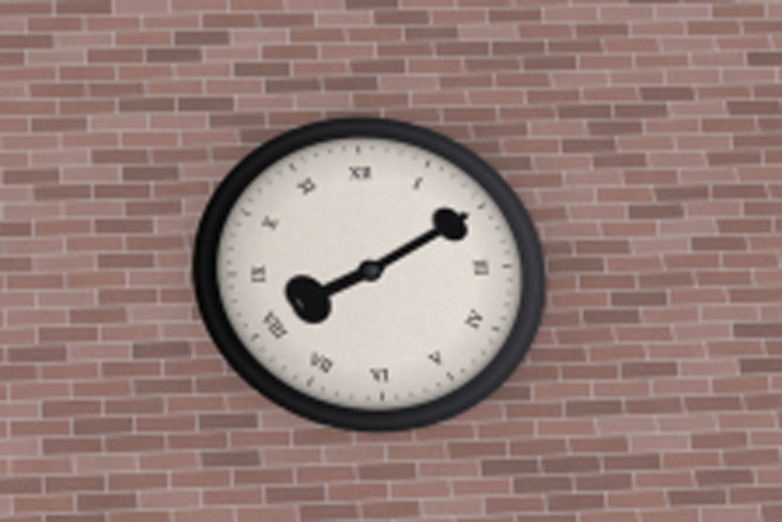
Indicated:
h=8 m=10
